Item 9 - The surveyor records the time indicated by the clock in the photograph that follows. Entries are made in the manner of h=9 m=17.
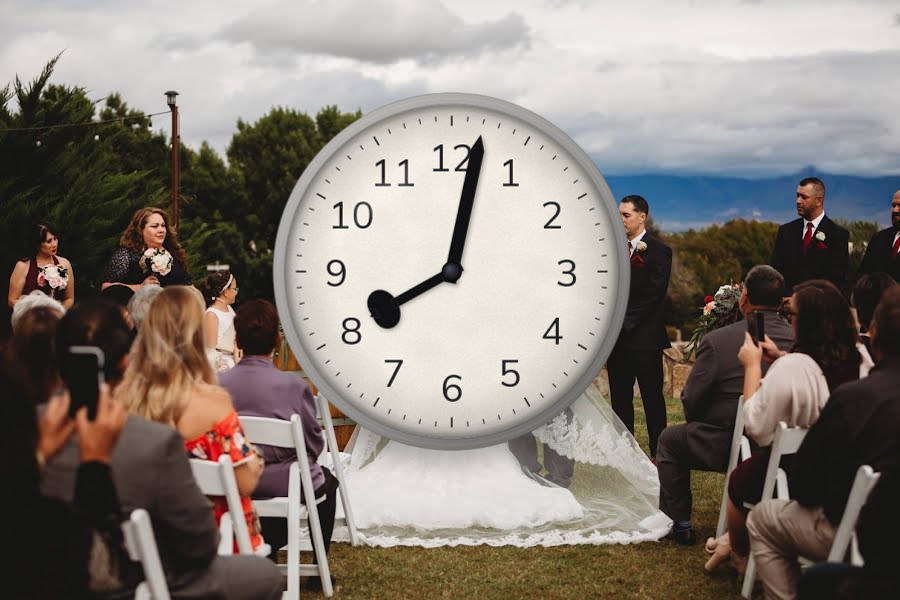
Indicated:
h=8 m=2
